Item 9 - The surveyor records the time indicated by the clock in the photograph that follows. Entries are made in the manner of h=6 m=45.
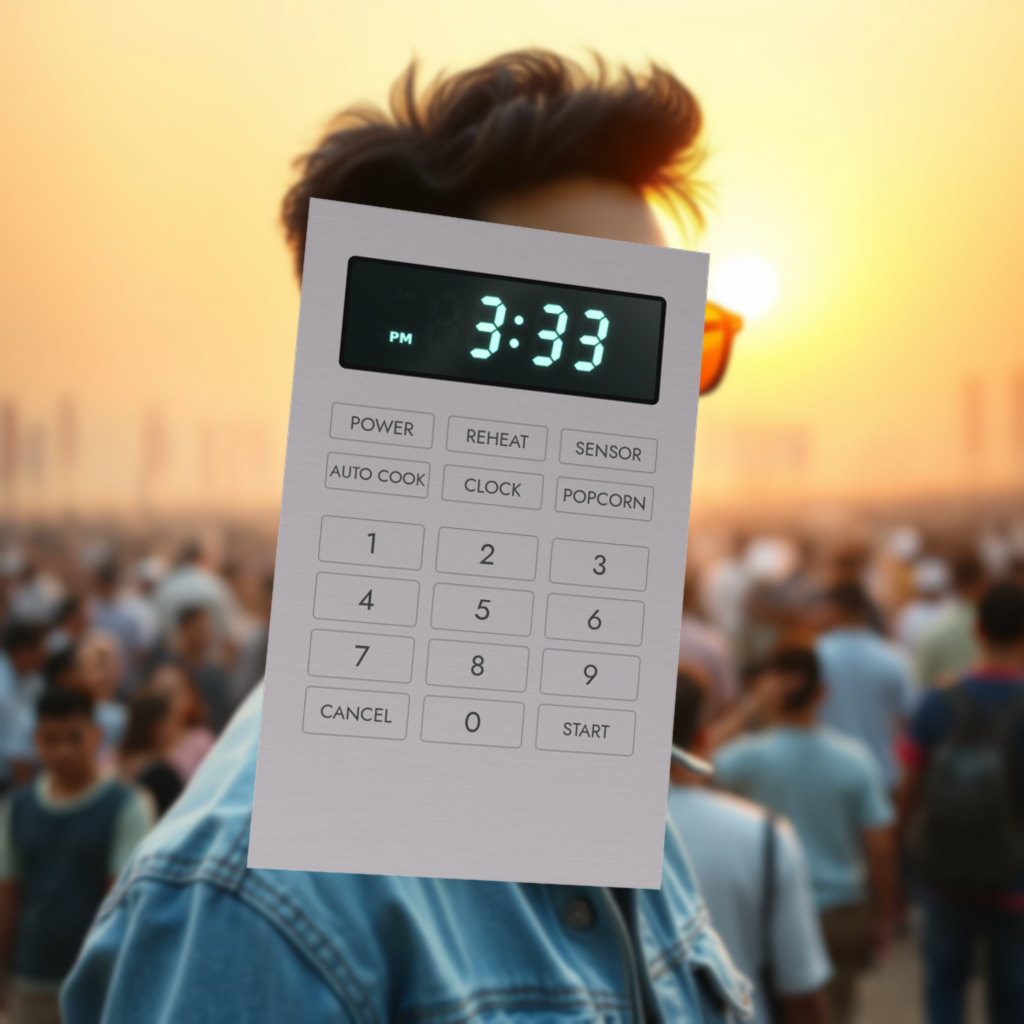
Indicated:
h=3 m=33
